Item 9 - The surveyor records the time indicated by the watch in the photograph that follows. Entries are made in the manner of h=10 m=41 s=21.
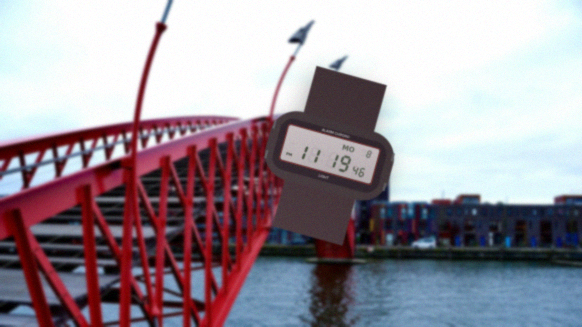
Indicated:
h=11 m=19 s=46
